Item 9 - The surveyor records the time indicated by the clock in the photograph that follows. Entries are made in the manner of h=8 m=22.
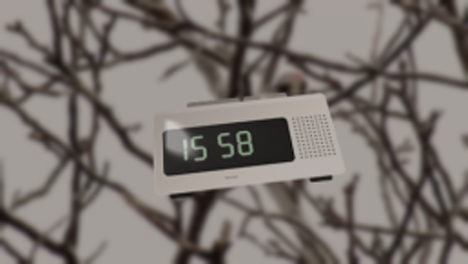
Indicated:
h=15 m=58
